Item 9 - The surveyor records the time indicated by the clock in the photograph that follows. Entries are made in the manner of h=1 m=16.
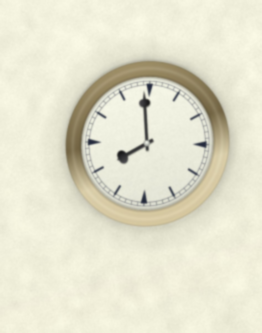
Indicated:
h=7 m=59
